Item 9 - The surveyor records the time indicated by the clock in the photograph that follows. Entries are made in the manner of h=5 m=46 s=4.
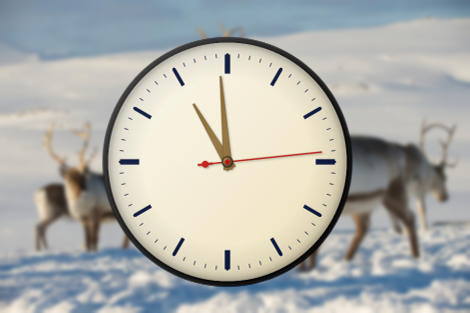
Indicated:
h=10 m=59 s=14
